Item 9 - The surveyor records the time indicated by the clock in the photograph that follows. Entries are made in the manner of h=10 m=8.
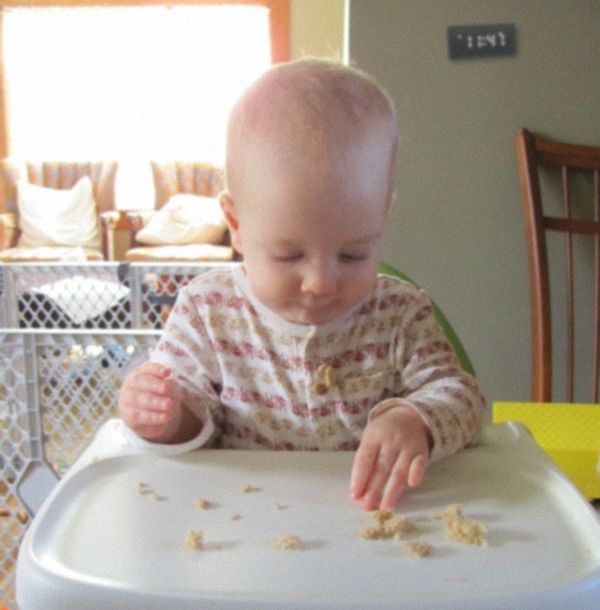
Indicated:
h=11 m=47
